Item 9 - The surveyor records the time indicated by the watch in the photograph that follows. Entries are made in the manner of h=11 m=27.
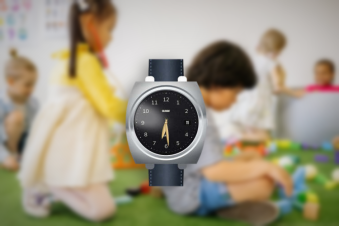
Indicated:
h=6 m=29
